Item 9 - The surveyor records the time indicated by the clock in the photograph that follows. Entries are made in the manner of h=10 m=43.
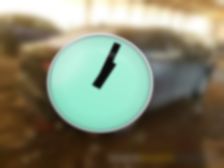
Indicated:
h=1 m=4
